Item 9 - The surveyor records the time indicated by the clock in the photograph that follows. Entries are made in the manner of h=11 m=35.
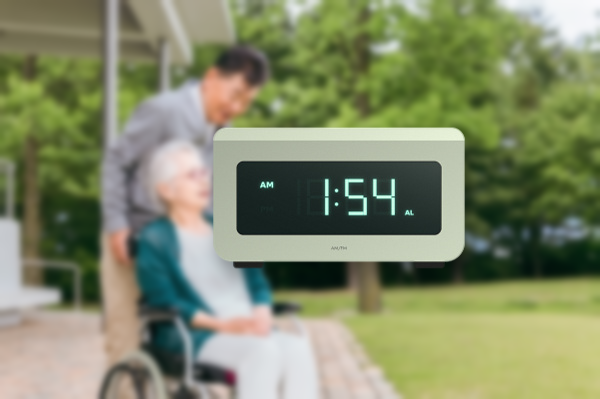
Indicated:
h=1 m=54
